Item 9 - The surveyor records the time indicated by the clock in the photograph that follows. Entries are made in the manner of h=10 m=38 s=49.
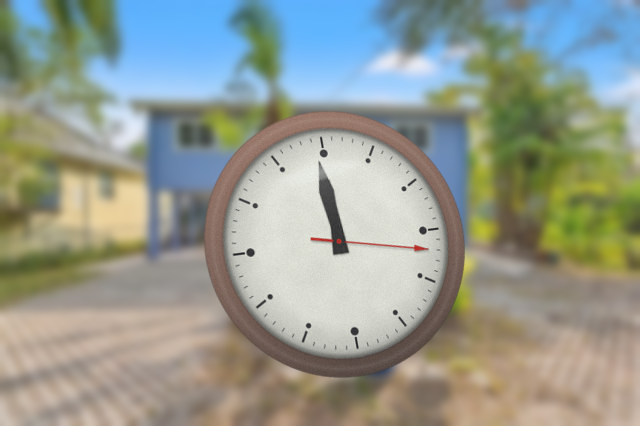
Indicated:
h=11 m=59 s=17
